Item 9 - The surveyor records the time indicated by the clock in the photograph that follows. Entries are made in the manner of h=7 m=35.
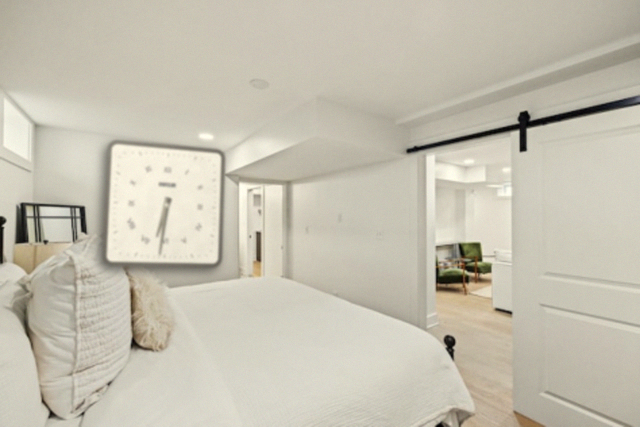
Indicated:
h=6 m=31
